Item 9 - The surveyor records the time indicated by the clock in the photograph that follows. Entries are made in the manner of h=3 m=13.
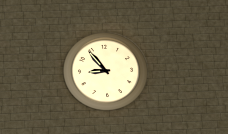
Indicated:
h=8 m=54
